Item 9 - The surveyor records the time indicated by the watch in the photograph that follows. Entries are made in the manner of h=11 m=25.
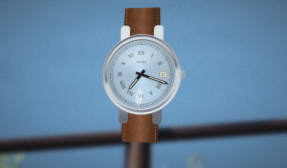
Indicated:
h=7 m=18
